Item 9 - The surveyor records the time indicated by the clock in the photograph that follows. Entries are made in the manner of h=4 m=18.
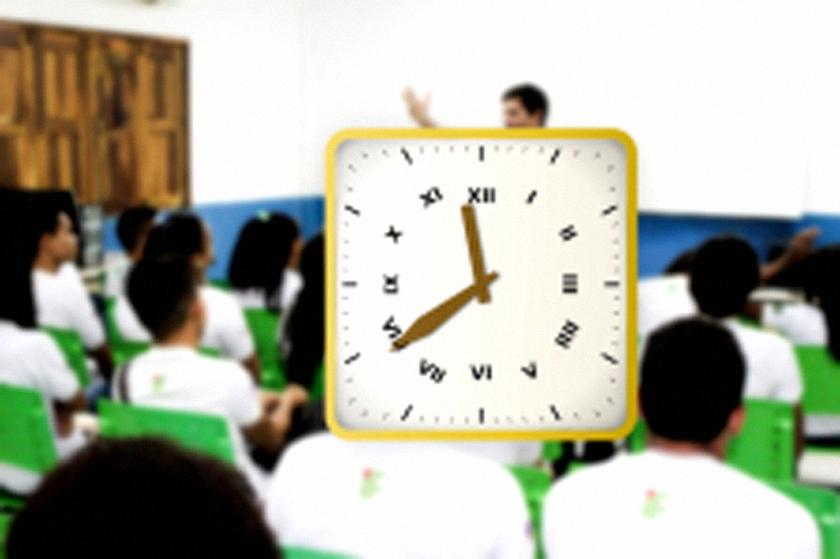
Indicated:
h=11 m=39
